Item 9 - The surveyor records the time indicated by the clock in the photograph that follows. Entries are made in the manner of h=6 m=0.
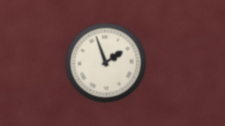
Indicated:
h=1 m=57
